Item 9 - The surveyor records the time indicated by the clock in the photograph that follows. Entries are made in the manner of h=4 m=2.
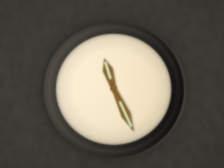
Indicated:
h=11 m=26
